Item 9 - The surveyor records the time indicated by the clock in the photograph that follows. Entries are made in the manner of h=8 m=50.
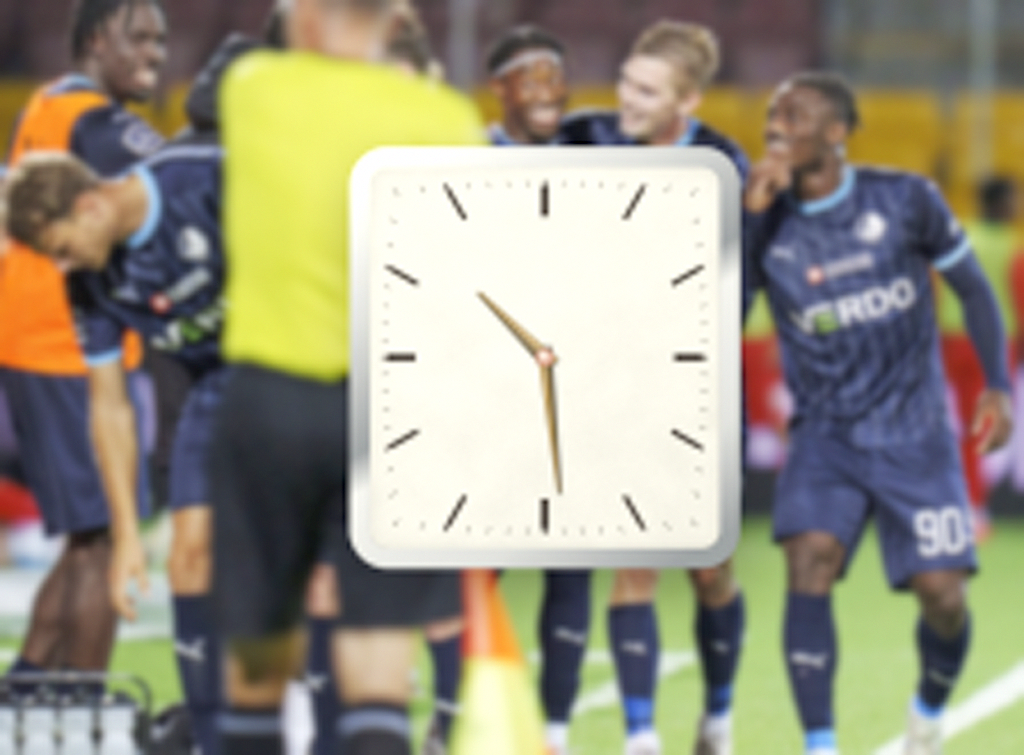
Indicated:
h=10 m=29
